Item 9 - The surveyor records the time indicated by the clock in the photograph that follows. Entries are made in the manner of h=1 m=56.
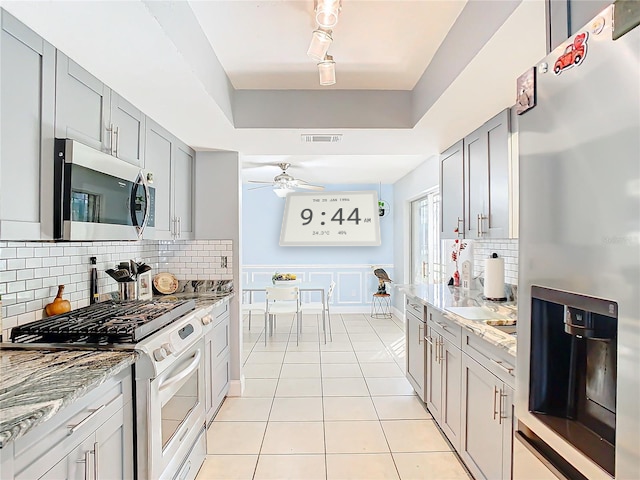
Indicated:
h=9 m=44
